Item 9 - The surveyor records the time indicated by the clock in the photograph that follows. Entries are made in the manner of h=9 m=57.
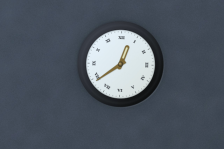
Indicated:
h=12 m=39
